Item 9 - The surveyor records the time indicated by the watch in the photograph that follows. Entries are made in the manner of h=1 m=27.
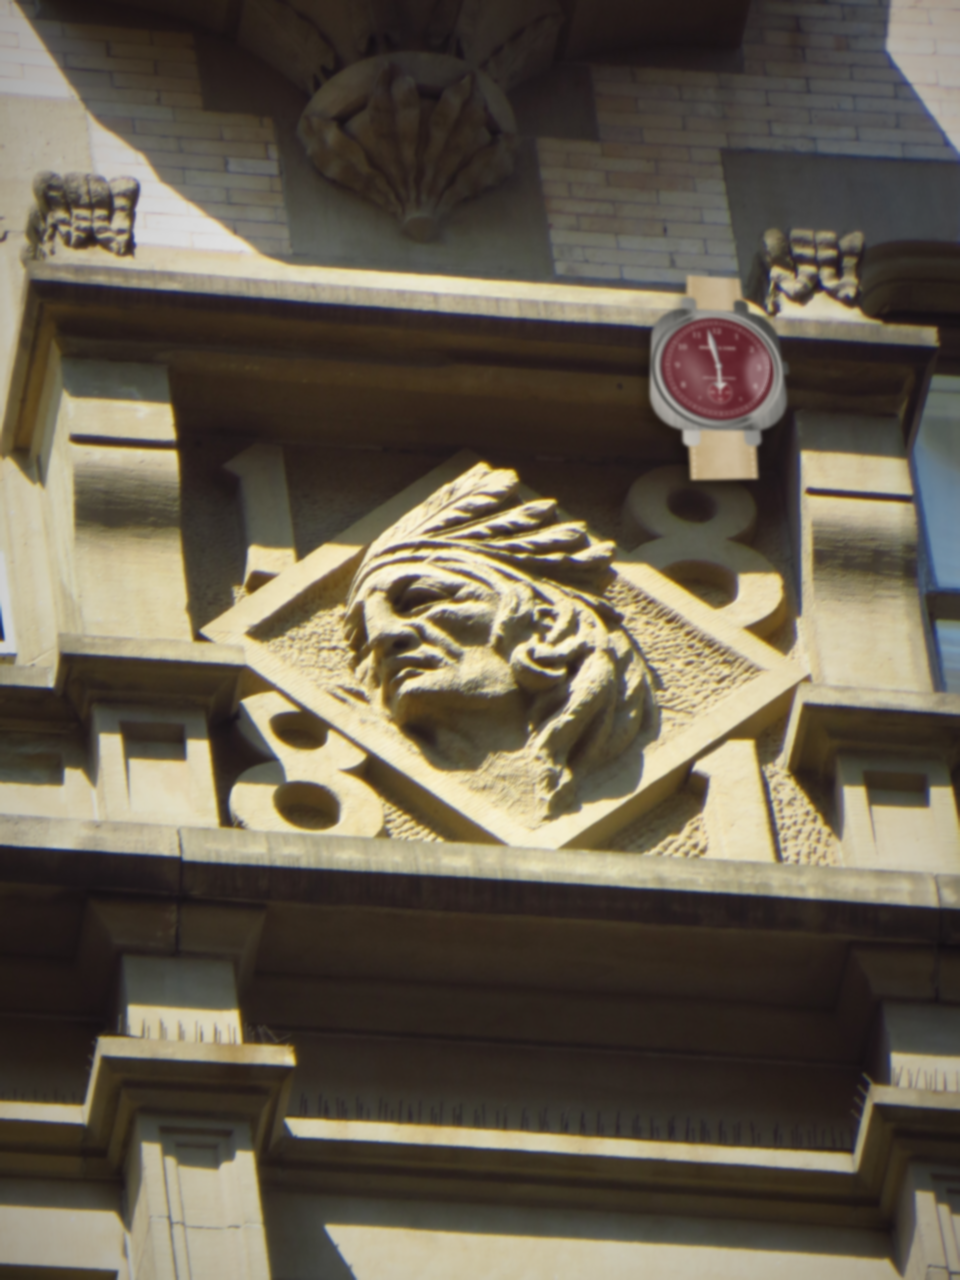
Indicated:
h=5 m=58
